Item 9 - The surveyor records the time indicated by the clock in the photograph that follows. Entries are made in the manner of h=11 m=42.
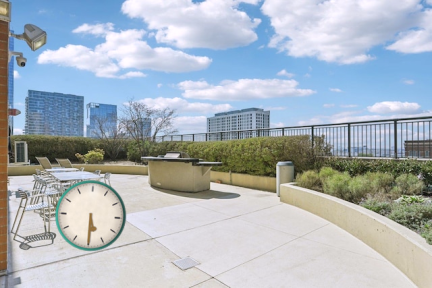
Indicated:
h=5 m=30
